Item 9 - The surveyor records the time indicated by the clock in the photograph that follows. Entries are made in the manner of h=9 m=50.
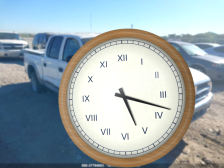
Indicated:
h=5 m=18
